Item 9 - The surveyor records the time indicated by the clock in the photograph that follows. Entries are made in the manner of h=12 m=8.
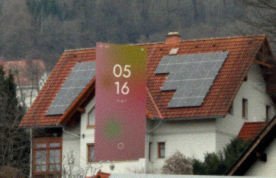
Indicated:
h=5 m=16
